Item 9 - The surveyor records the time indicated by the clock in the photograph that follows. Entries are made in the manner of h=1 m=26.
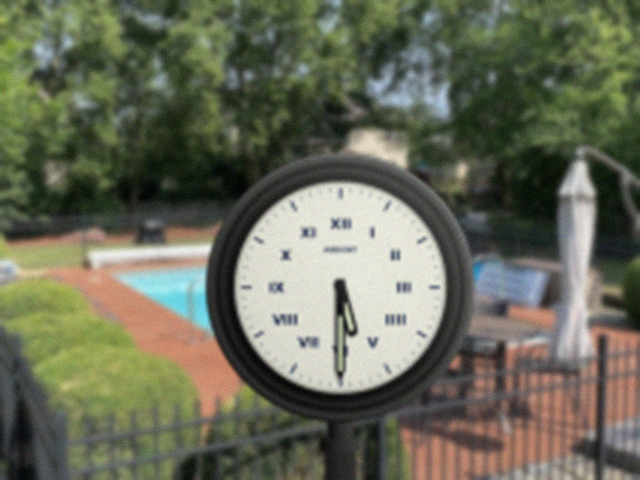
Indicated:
h=5 m=30
